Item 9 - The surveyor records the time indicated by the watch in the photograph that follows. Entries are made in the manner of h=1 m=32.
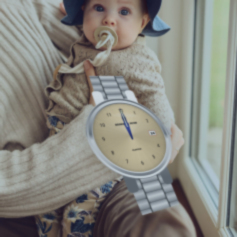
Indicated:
h=12 m=0
